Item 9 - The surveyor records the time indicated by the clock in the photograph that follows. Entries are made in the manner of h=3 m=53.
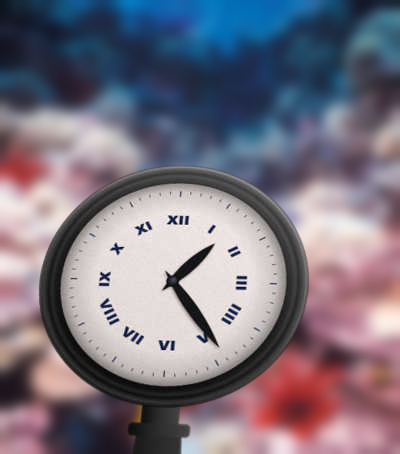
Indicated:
h=1 m=24
